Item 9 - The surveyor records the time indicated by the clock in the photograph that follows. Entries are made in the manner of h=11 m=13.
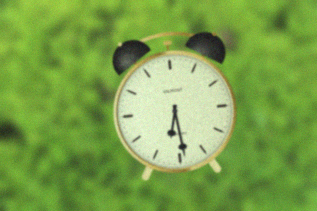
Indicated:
h=6 m=29
